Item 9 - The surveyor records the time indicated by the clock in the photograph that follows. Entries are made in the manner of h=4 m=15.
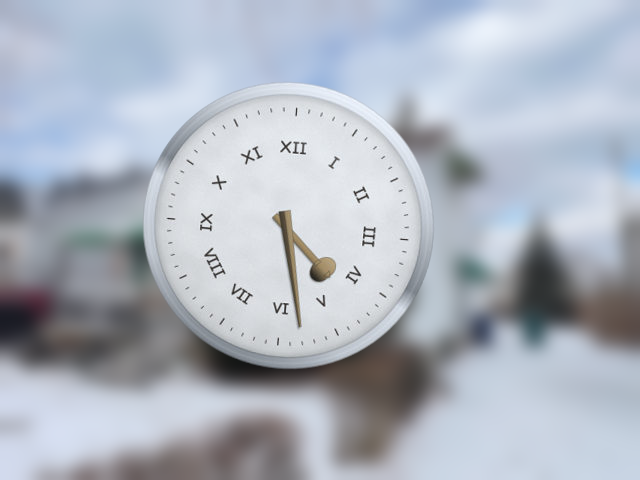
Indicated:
h=4 m=28
